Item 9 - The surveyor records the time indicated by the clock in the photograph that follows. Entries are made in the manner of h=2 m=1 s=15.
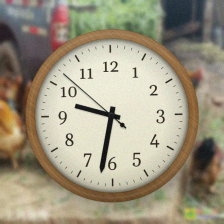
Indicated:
h=9 m=31 s=52
